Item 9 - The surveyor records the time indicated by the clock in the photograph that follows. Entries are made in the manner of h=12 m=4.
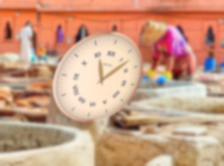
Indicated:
h=11 m=7
